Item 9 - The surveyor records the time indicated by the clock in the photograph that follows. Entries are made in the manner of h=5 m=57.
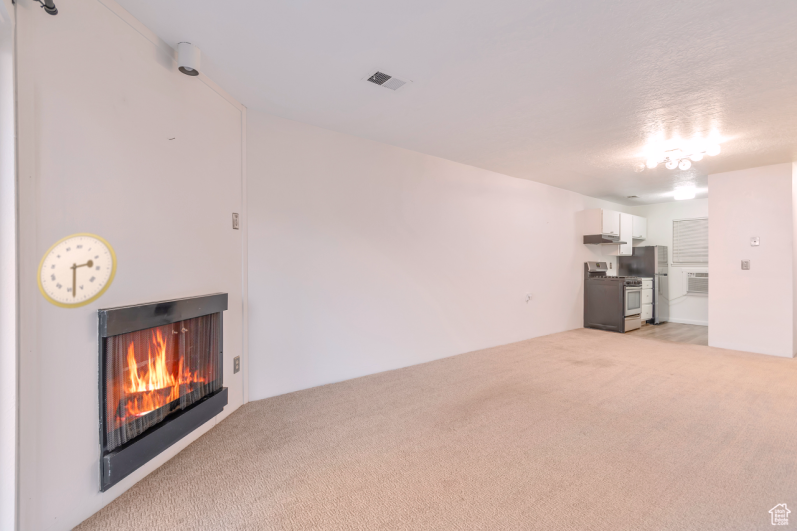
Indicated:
h=2 m=28
